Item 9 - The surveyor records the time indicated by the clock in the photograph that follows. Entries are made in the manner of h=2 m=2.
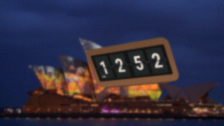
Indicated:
h=12 m=52
